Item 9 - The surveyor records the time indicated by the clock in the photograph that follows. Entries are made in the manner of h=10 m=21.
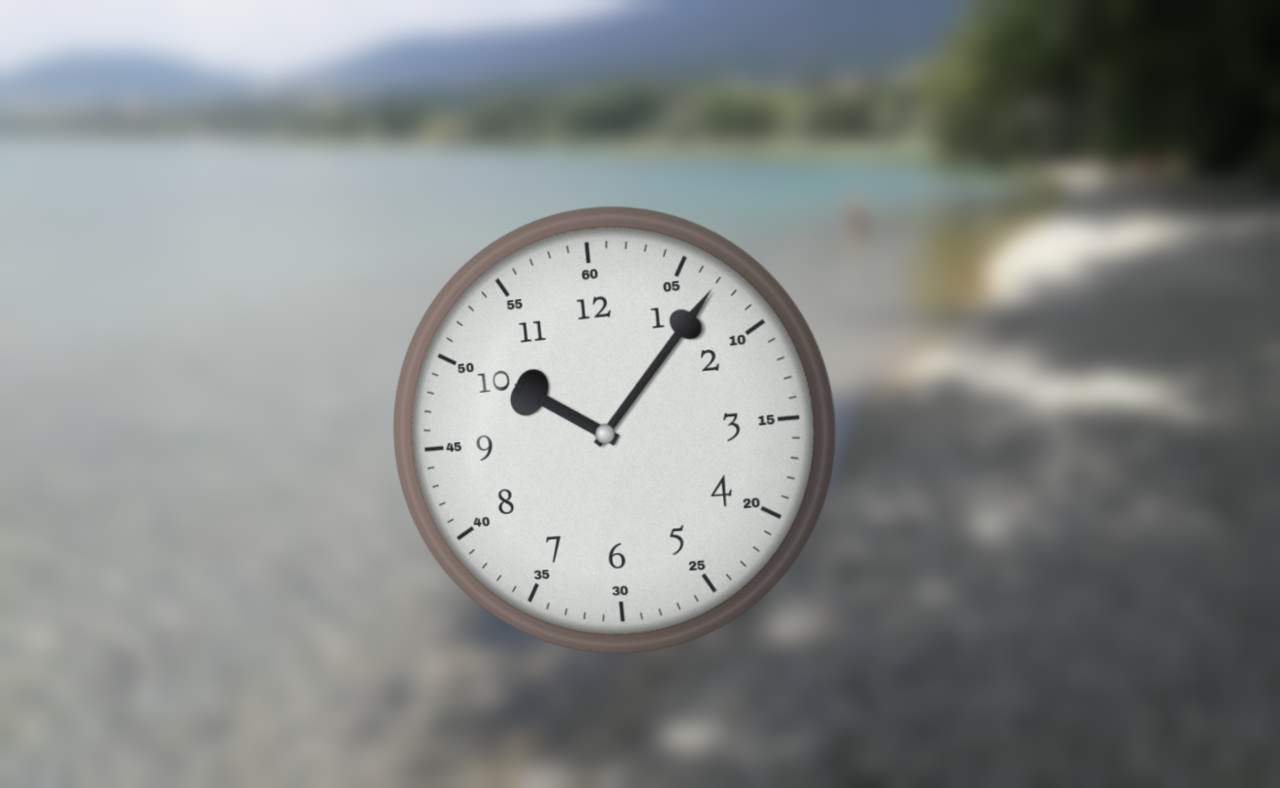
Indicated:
h=10 m=7
